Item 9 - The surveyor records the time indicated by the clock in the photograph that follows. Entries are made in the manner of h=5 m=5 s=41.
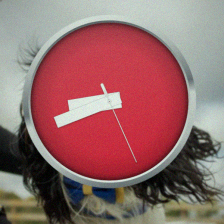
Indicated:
h=8 m=41 s=26
